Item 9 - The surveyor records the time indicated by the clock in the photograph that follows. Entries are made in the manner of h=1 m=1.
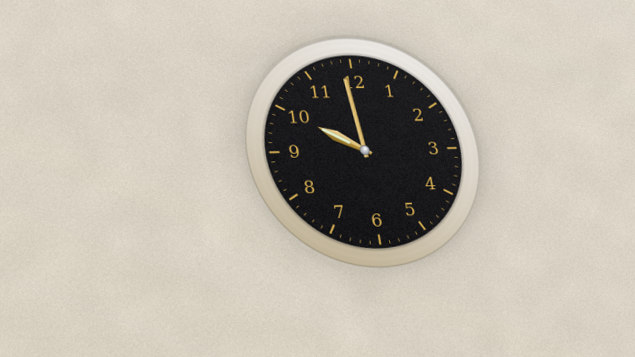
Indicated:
h=9 m=59
